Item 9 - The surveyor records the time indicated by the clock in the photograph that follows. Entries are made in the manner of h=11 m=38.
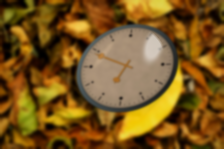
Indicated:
h=6 m=49
